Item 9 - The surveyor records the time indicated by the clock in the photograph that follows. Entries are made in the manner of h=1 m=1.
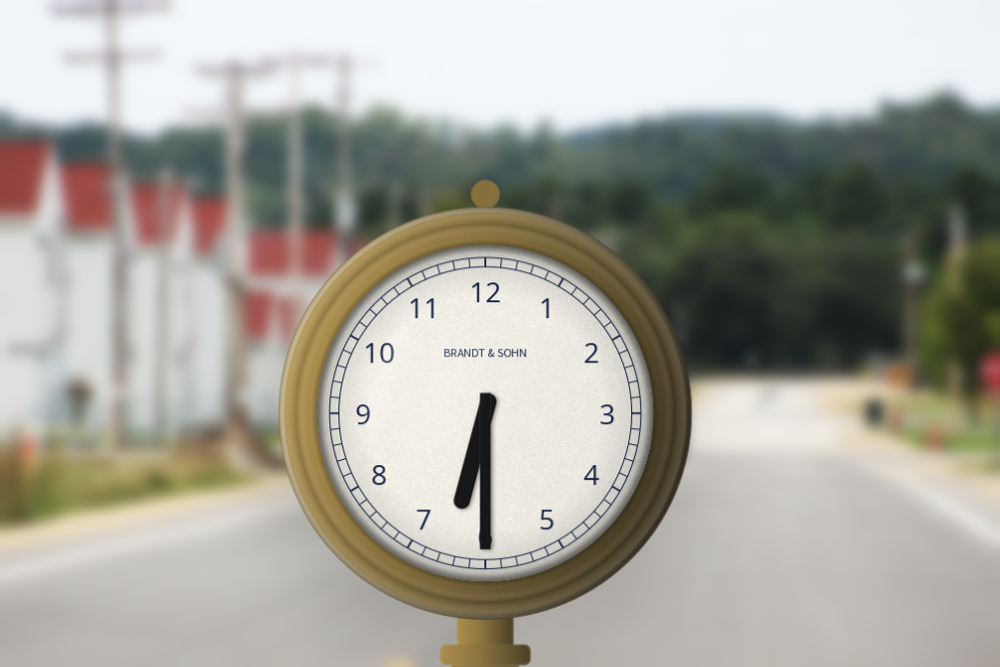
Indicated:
h=6 m=30
